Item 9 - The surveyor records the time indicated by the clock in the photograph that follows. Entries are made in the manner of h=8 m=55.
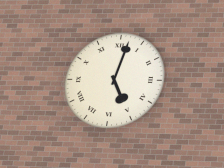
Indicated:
h=5 m=2
